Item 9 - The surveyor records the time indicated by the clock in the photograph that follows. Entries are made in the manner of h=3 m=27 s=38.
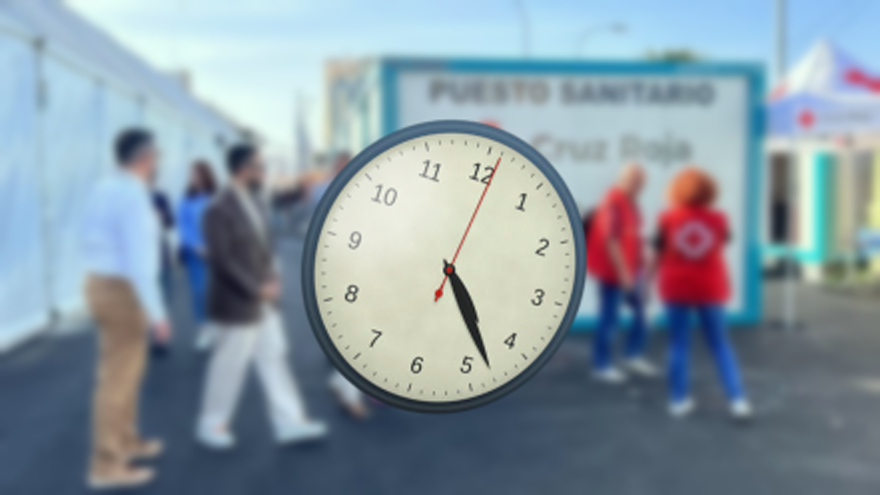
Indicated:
h=4 m=23 s=1
